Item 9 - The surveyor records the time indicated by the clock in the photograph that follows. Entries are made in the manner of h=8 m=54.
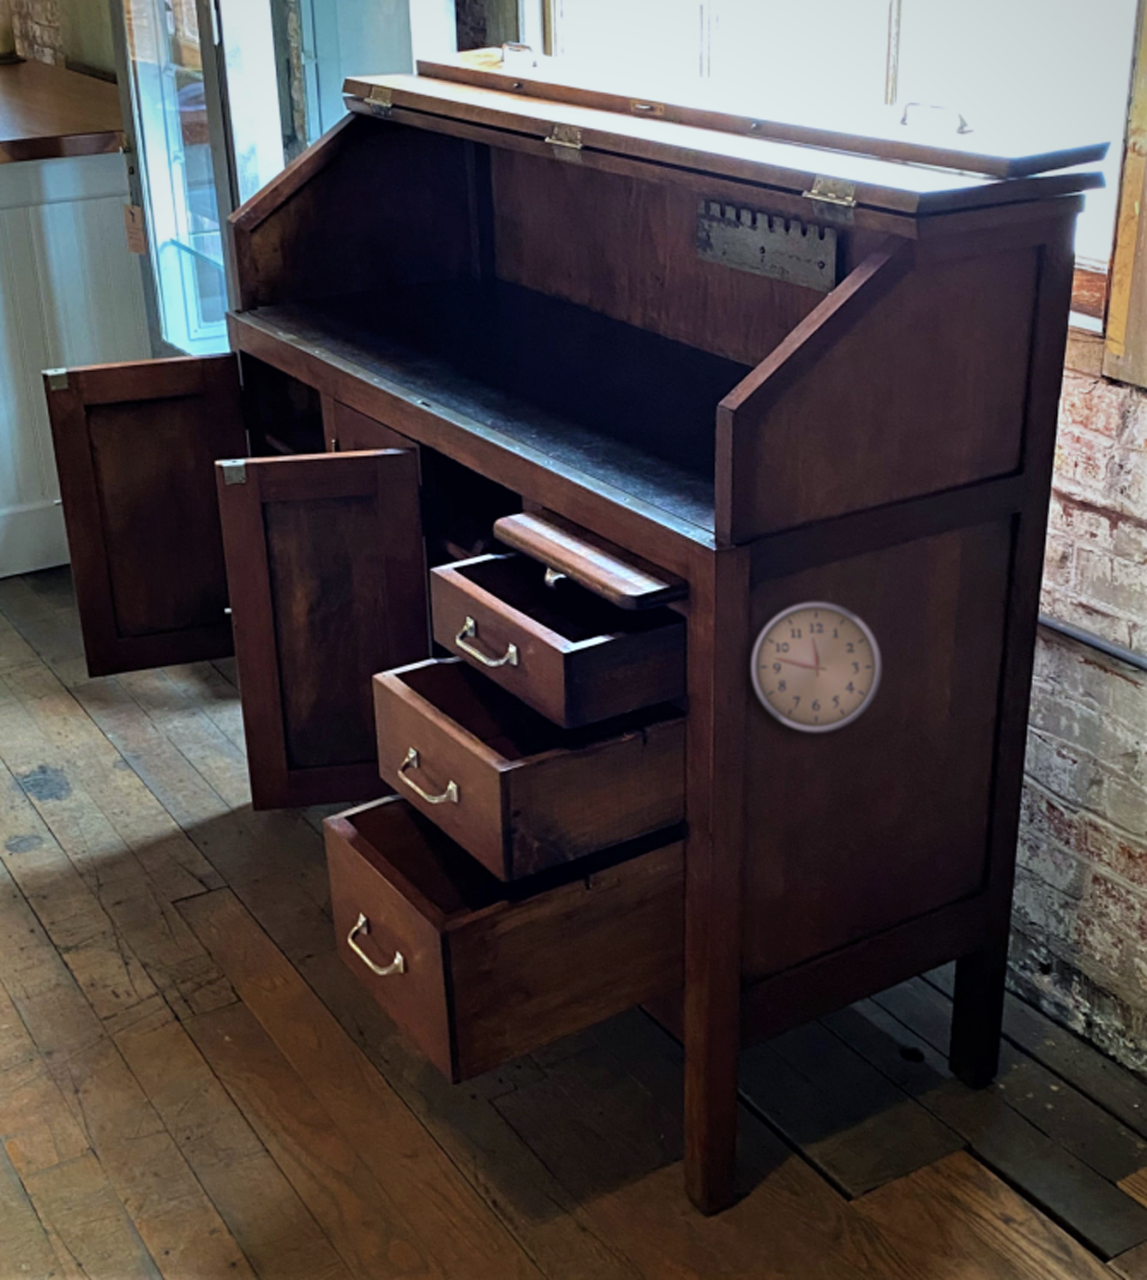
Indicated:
h=11 m=47
